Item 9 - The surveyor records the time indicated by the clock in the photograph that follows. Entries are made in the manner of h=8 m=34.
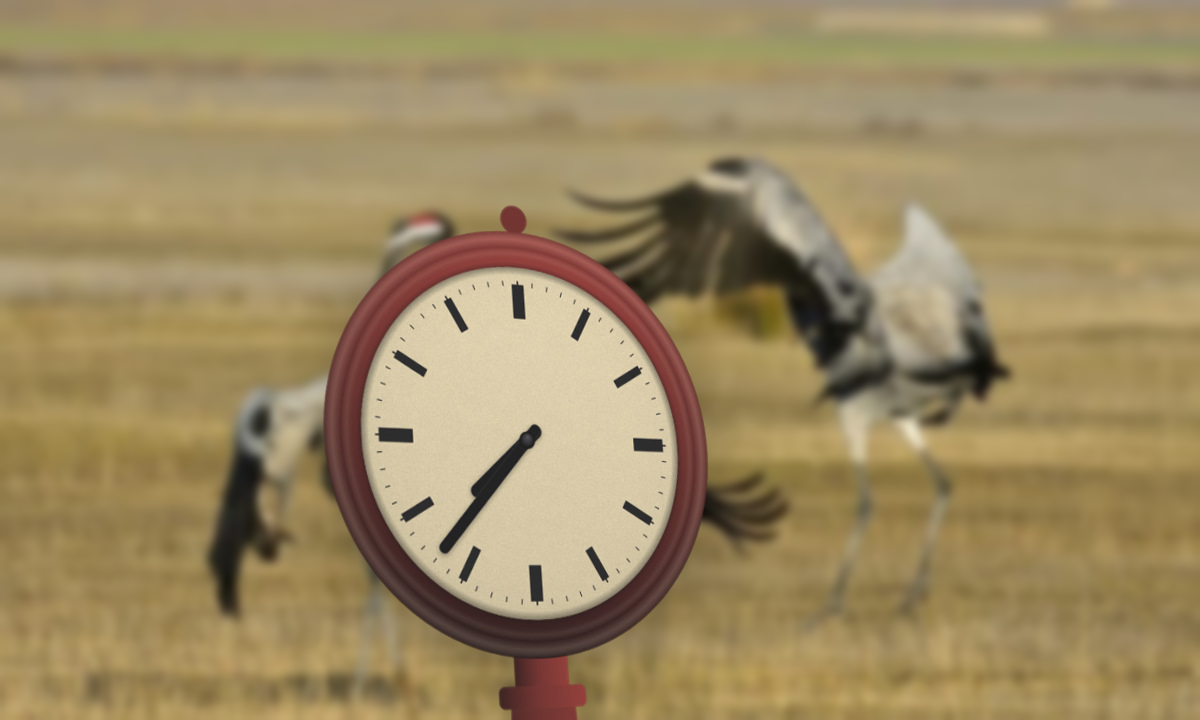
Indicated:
h=7 m=37
